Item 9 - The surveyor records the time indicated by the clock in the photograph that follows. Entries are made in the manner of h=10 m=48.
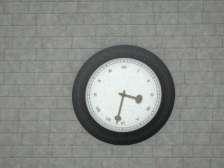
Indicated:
h=3 m=32
